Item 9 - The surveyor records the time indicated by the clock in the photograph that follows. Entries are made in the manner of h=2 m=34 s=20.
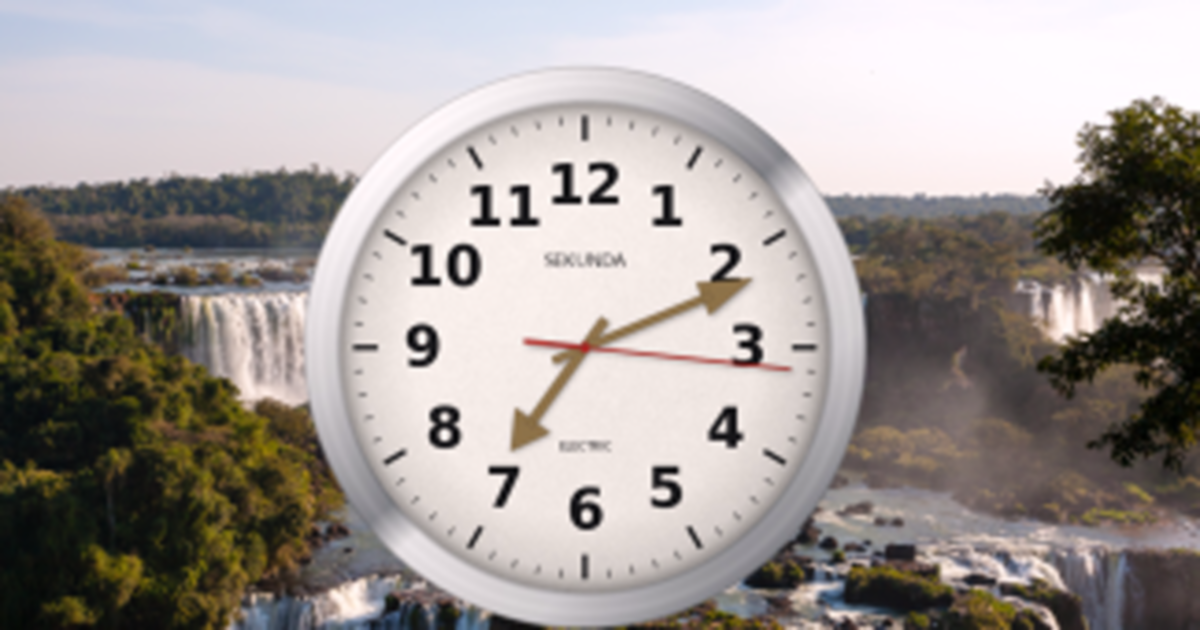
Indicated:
h=7 m=11 s=16
